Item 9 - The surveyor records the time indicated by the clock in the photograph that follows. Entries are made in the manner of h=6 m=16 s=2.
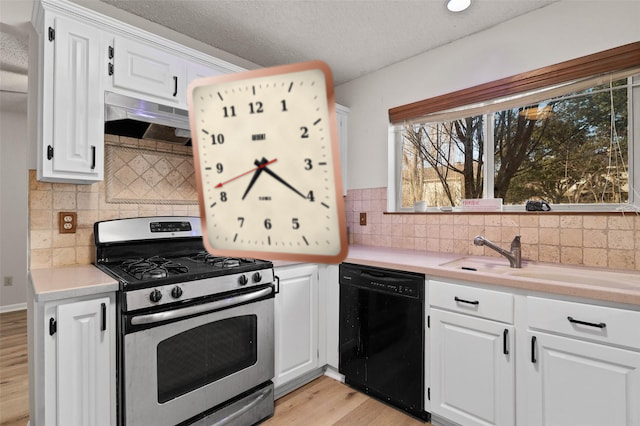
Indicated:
h=7 m=20 s=42
